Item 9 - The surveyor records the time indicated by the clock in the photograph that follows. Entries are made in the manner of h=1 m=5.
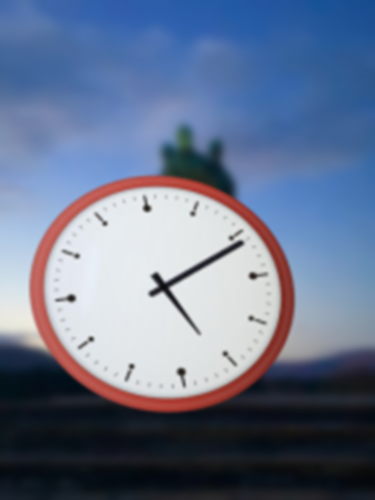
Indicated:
h=5 m=11
